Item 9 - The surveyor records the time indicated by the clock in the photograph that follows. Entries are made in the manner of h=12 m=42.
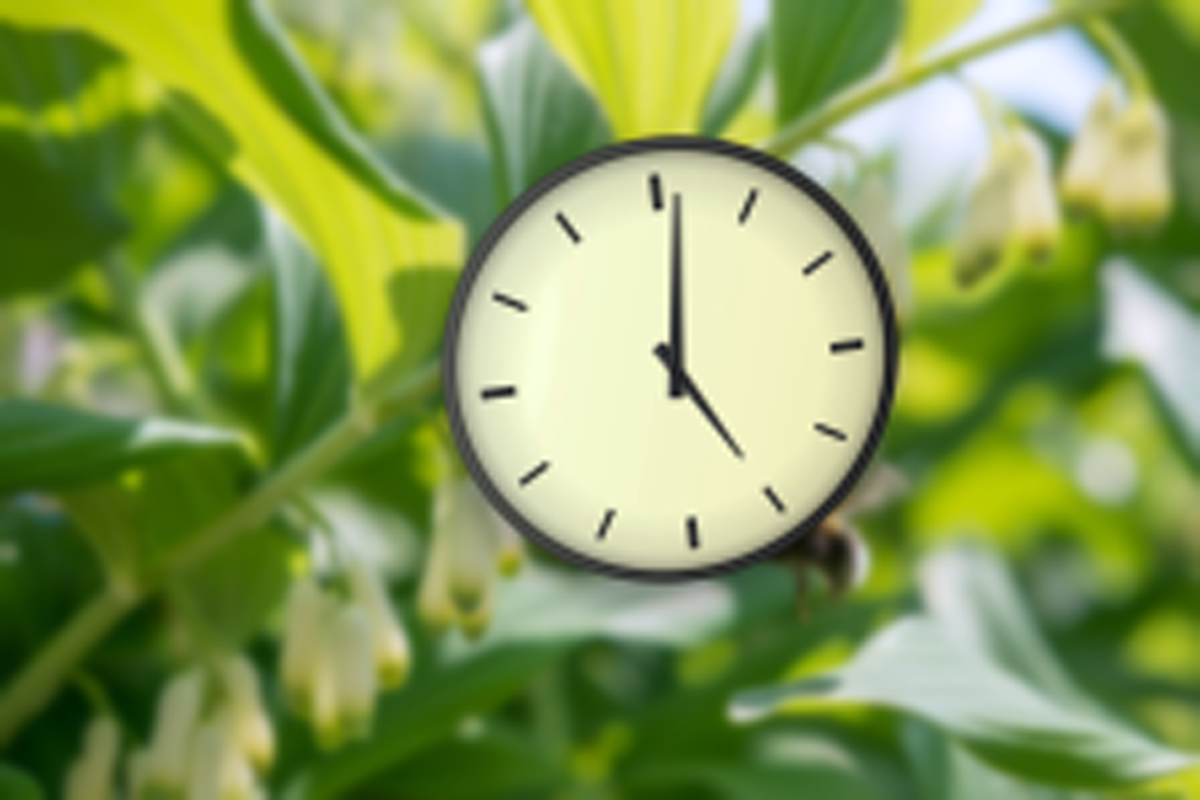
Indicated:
h=5 m=1
